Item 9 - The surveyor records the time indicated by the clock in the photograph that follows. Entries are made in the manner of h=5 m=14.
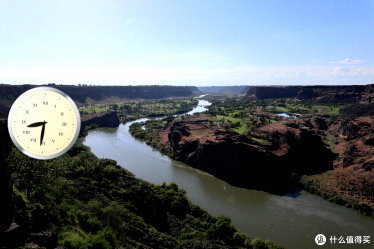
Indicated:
h=8 m=31
